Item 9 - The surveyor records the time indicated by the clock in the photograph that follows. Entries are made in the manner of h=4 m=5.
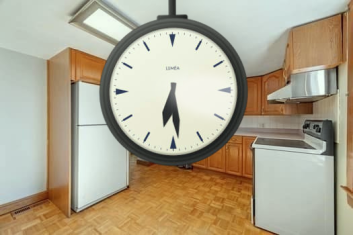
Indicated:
h=6 m=29
